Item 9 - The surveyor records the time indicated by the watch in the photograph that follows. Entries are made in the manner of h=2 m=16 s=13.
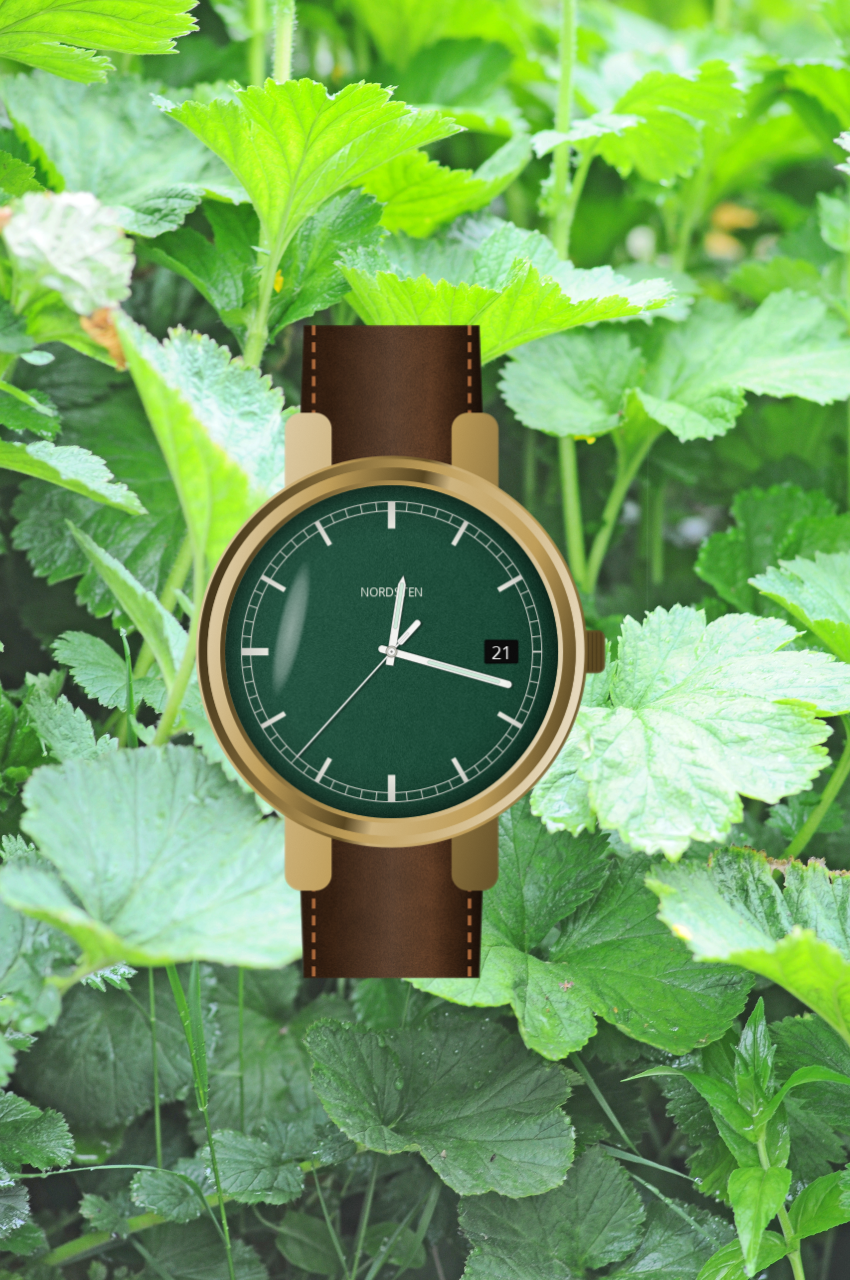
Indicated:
h=12 m=17 s=37
